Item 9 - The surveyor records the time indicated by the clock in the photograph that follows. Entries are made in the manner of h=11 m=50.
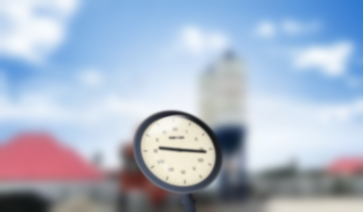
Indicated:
h=9 m=16
